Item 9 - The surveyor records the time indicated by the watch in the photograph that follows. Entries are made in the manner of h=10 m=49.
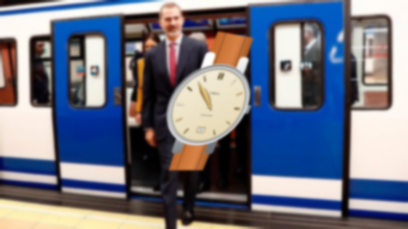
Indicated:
h=10 m=53
